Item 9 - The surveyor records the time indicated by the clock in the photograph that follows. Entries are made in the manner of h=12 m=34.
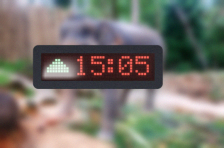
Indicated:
h=15 m=5
